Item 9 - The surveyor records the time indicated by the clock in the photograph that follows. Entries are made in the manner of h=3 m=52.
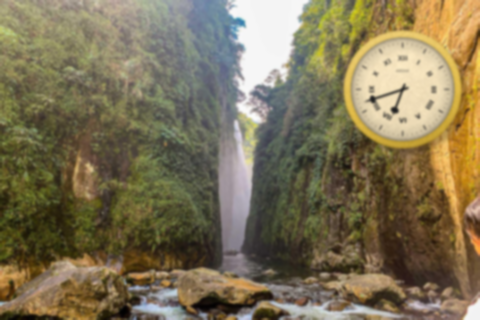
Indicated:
h=6 m=42
